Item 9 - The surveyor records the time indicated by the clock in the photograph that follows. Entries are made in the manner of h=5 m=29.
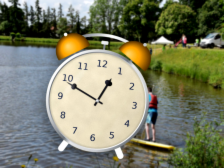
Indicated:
h=12 m=49
